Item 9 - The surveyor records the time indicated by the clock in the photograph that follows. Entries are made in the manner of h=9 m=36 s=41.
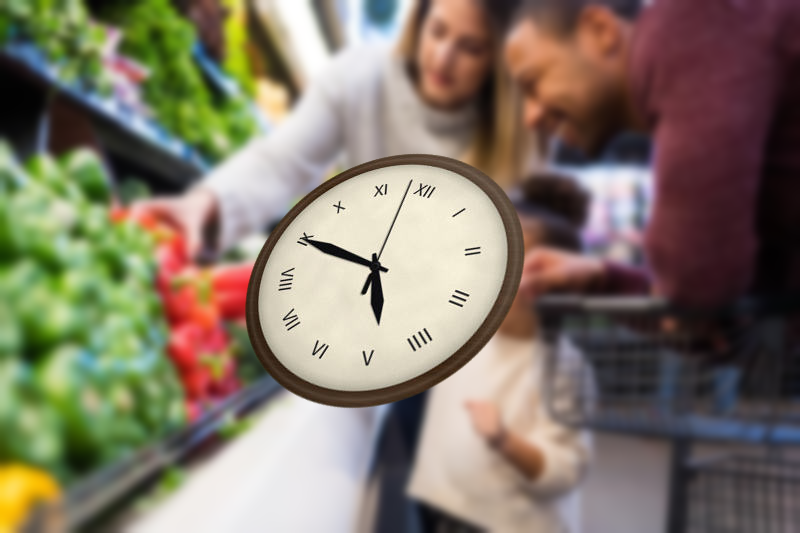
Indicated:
h=4 m=44 s=58
